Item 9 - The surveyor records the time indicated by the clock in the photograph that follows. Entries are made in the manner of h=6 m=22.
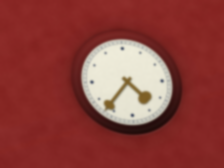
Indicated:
h=4 m=37
